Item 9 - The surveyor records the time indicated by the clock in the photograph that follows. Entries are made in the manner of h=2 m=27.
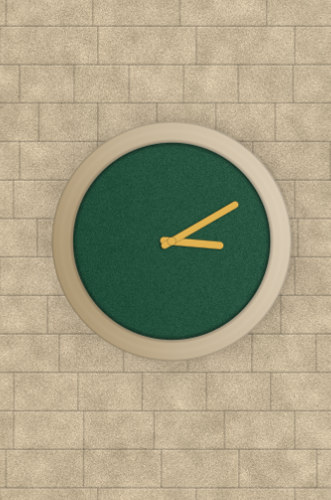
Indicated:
h=3 m=10
